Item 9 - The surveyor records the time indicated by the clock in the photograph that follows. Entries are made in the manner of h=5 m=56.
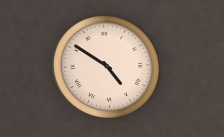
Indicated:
h=4 m=51
